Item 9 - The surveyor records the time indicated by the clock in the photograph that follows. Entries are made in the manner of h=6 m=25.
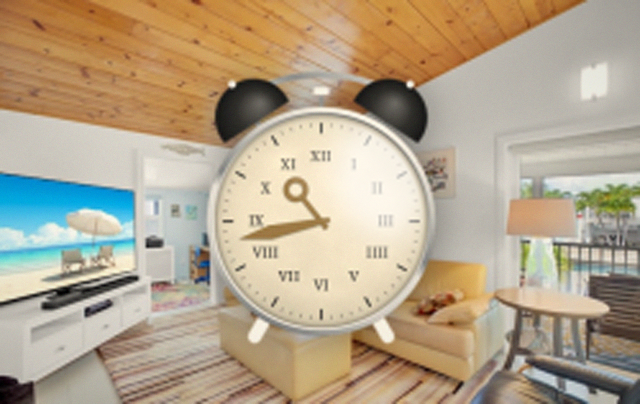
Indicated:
h=10 m=43
